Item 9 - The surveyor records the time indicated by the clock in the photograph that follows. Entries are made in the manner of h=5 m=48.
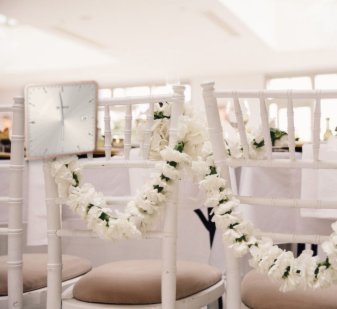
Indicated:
h=5 m=59
